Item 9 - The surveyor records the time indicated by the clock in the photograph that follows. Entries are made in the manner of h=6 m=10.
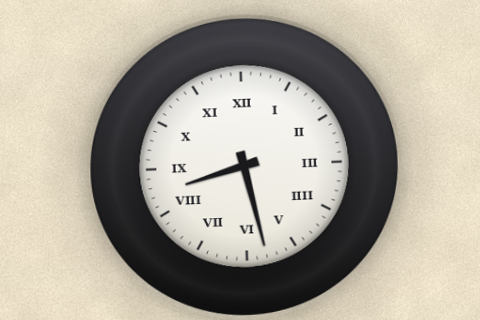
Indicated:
h=8 m=28
